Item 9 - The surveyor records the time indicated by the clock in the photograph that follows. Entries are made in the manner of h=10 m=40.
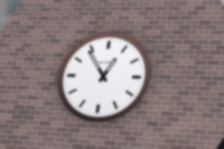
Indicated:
h=12 m=54
